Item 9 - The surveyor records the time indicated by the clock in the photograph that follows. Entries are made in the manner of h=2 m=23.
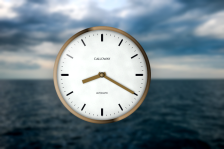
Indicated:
h=8 m=20
